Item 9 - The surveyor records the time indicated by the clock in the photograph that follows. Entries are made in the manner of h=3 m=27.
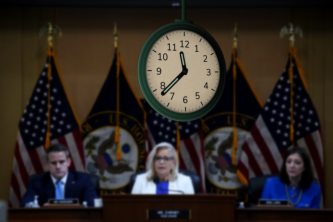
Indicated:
h=11 m=38
